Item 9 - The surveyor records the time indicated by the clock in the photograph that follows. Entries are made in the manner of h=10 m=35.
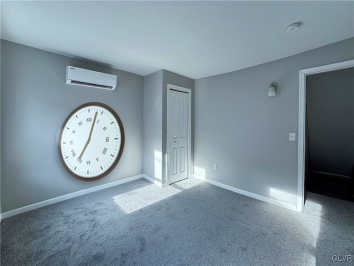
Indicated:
h=7 m=3
